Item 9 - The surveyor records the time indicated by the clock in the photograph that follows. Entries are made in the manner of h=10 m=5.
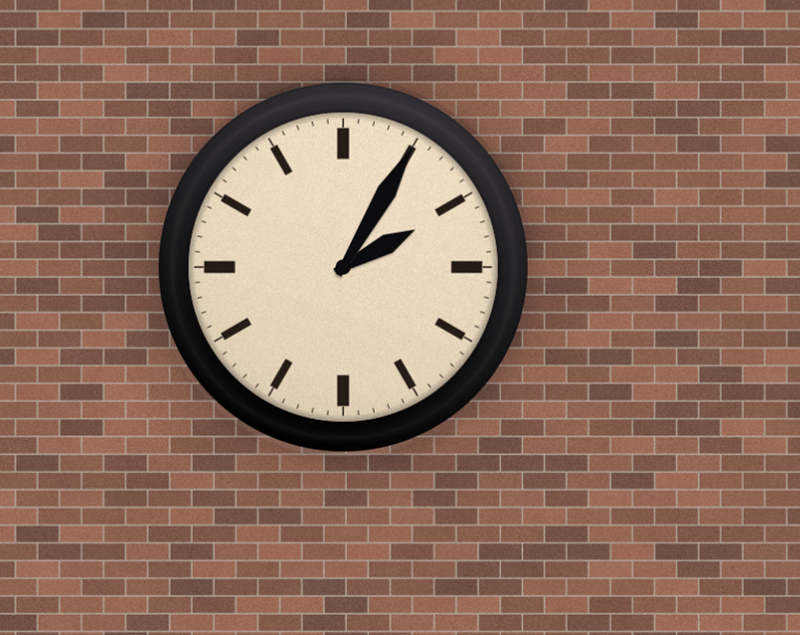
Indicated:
h=2 m=5
